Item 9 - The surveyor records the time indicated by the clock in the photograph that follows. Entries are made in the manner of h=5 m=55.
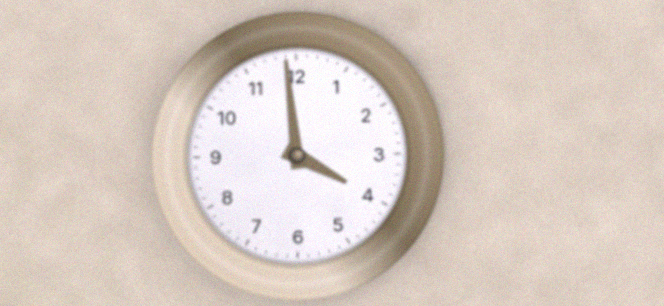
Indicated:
h=3 m=59
